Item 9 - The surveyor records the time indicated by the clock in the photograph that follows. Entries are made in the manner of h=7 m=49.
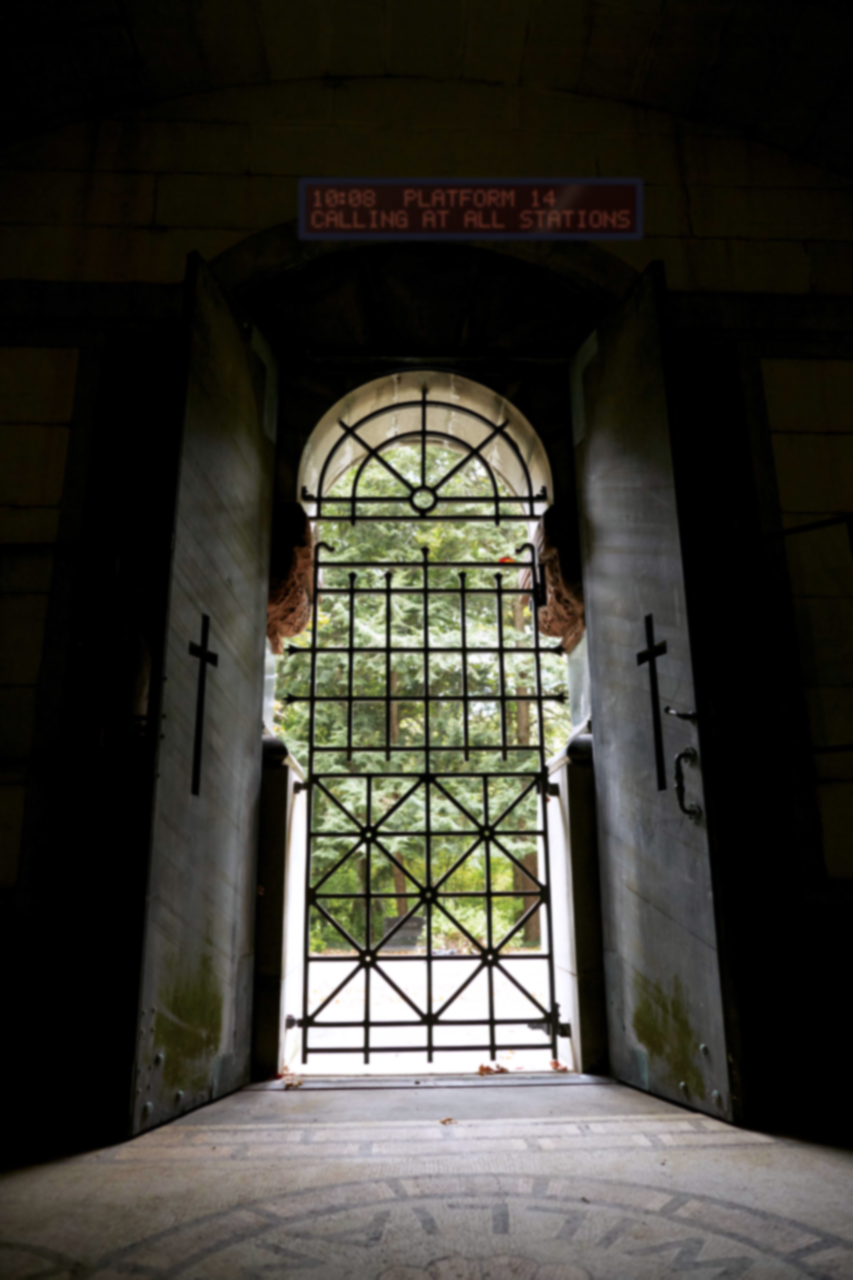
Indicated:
h=10 m=8
